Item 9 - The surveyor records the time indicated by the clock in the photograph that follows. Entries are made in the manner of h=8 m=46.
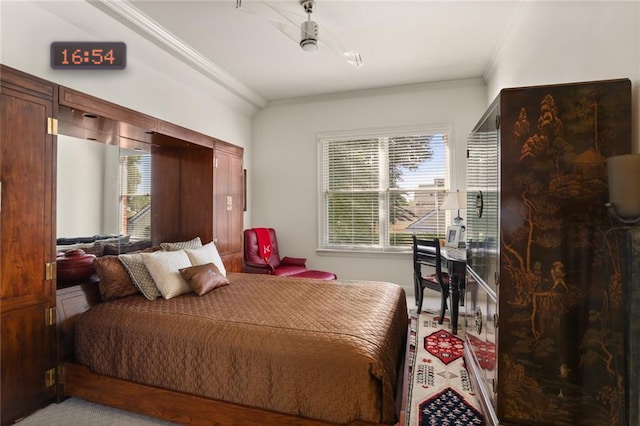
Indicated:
h=16 m=54
